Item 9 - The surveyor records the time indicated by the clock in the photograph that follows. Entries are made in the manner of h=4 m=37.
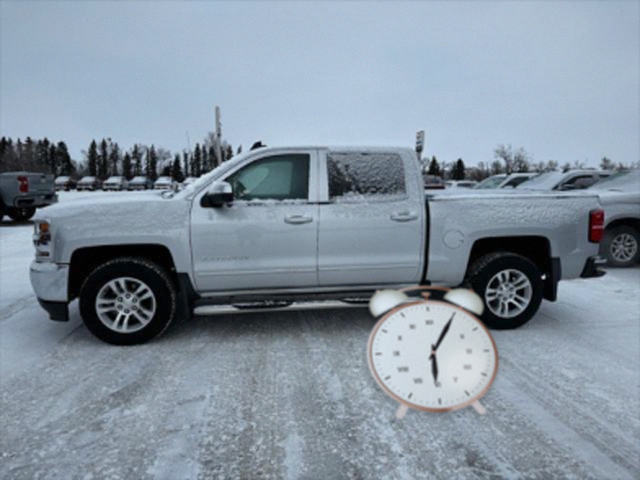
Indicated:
h=6 m=5
